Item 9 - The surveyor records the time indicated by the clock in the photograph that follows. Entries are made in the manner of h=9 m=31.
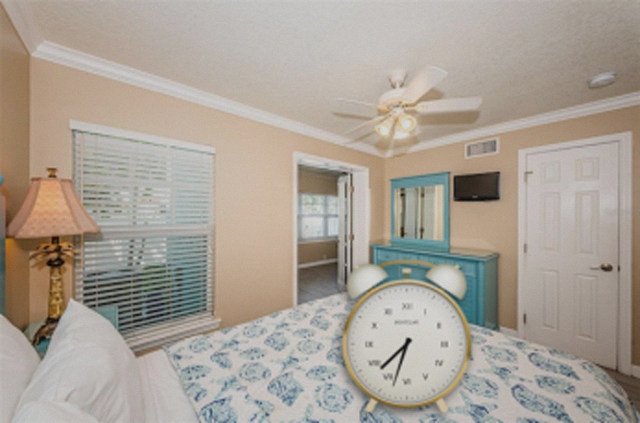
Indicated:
h=7 m=33
